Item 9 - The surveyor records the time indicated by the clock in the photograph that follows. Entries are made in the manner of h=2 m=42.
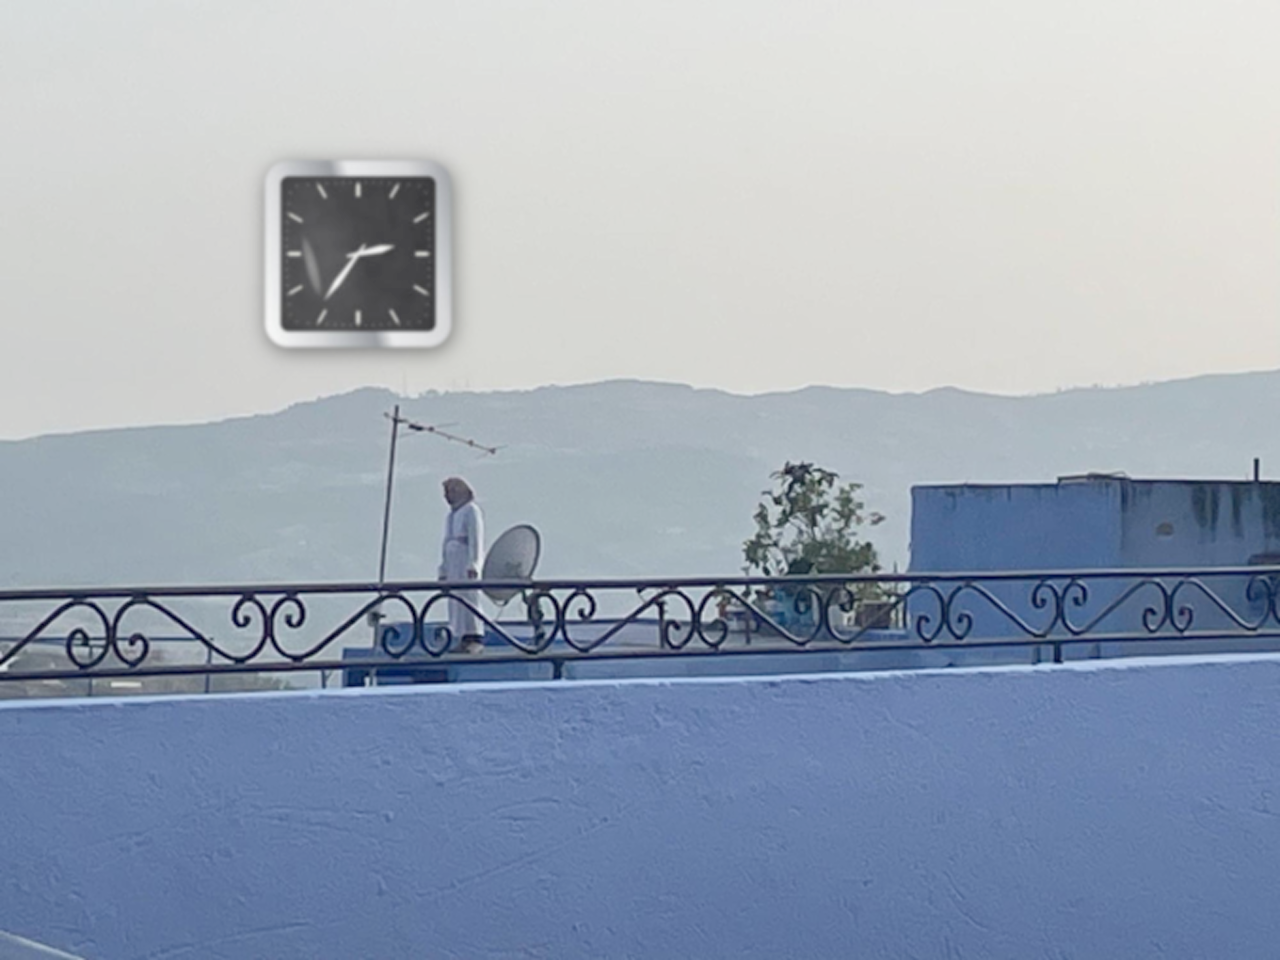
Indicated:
h=2 m=36
